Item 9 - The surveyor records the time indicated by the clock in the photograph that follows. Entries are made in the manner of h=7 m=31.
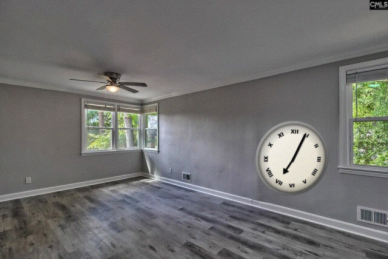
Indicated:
h=7 m=4
